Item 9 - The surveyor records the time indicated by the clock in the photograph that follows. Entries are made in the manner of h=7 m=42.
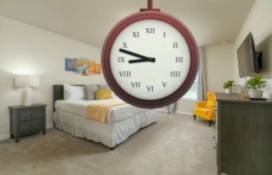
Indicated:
h=8 m=48
